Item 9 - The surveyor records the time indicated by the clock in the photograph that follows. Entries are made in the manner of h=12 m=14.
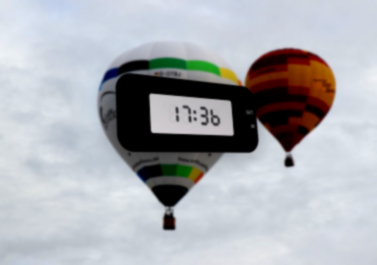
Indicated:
h=17 m=36
